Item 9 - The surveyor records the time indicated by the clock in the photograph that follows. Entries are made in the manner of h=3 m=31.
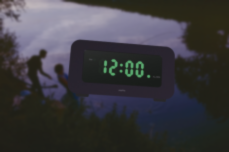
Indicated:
h=12 m=0
